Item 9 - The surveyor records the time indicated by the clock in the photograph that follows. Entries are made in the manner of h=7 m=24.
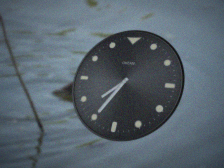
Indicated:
h=7 m=35
